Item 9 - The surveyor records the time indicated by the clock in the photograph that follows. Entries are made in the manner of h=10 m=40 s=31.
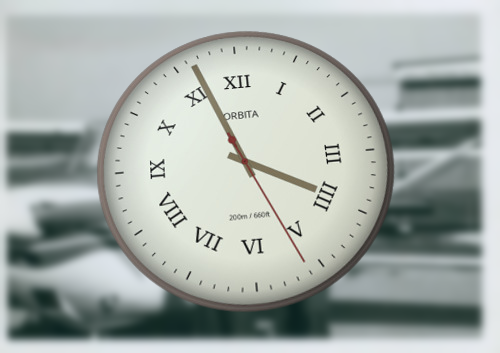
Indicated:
h=3 m=56 s=26
